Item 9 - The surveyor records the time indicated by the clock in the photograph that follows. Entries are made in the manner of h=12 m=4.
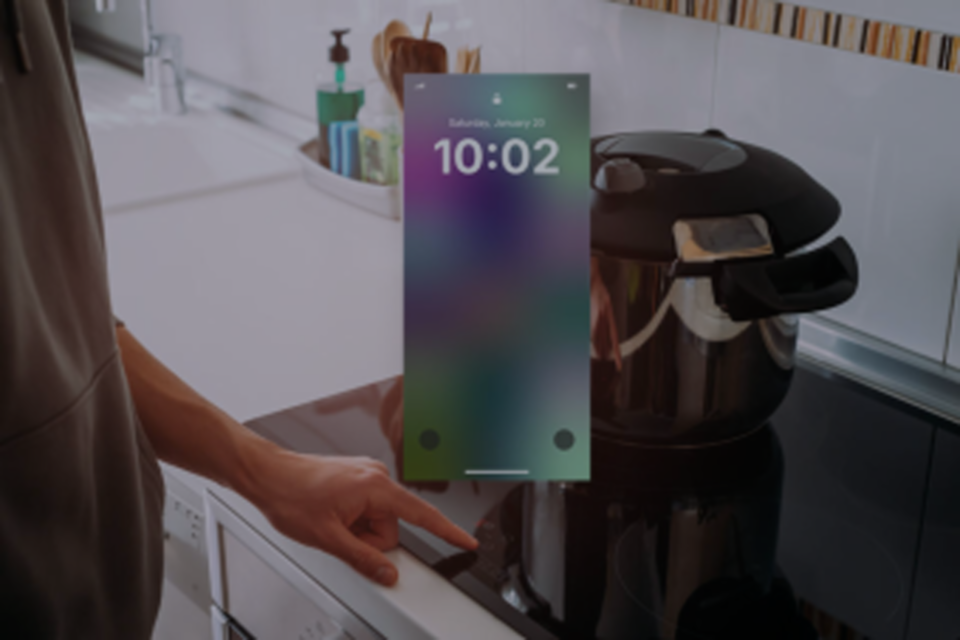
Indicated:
h=10 m=2
